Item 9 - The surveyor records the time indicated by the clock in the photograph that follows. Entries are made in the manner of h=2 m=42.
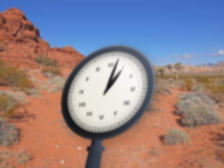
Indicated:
h=1 m=2
